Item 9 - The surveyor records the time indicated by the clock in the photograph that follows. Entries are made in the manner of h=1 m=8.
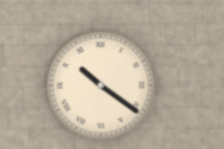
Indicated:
h=10 m=21
